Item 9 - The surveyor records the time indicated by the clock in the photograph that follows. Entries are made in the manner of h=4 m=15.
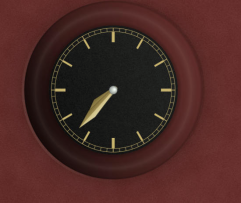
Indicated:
h=7 m=37
